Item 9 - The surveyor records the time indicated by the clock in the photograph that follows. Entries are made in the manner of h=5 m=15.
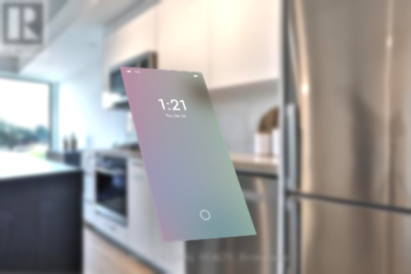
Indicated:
h=1 m=21
